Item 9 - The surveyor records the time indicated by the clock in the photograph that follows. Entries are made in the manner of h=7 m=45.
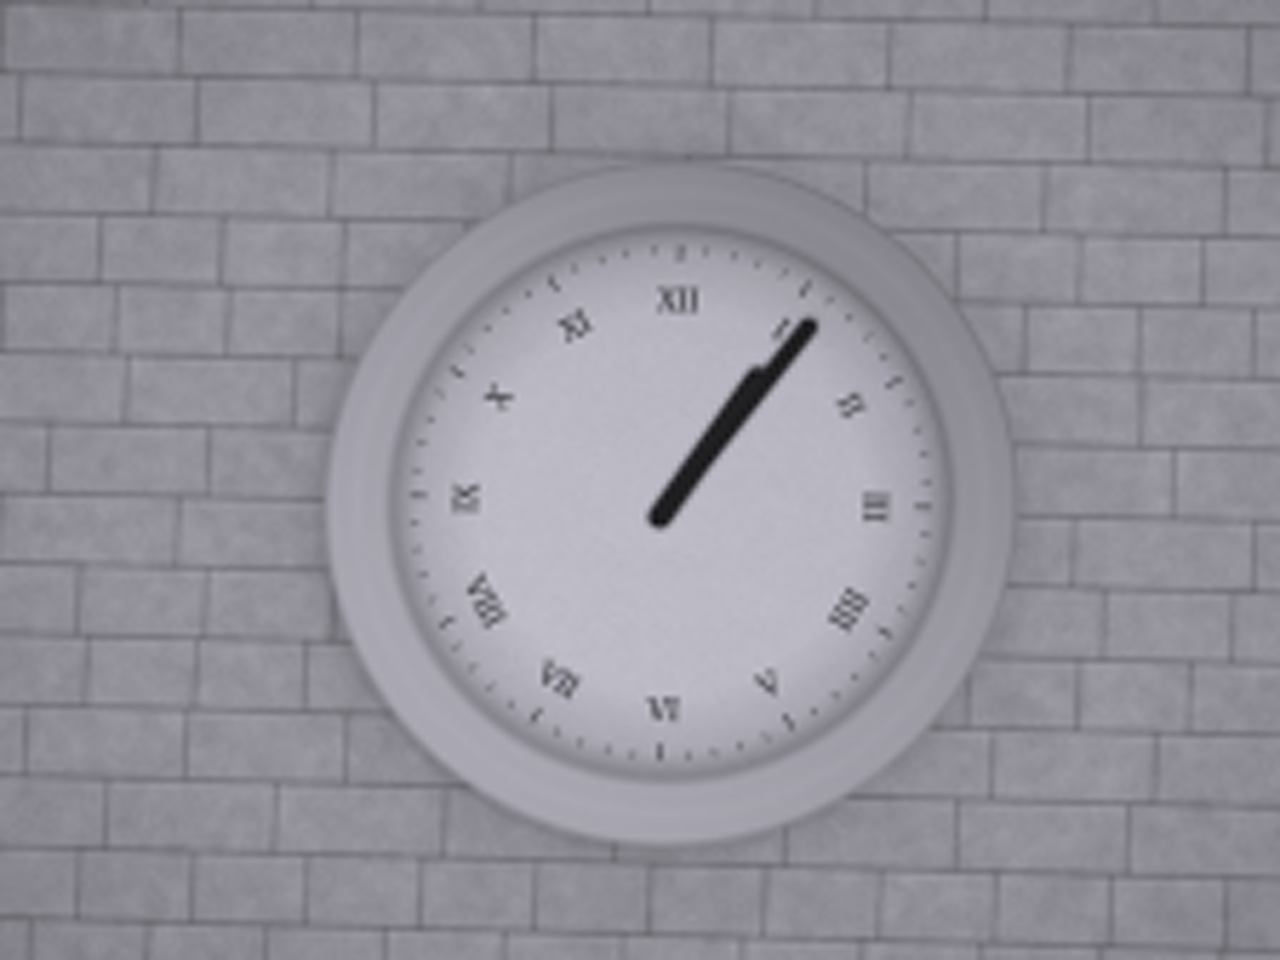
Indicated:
h=1 m=6
